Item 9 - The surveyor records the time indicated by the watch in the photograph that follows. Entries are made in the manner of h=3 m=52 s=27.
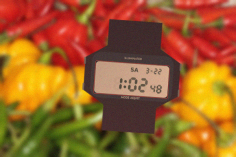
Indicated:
h=1 m=2 s=48
